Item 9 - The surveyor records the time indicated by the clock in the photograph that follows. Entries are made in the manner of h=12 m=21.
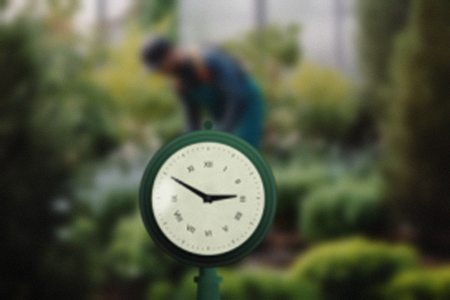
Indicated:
h=2 m=50
